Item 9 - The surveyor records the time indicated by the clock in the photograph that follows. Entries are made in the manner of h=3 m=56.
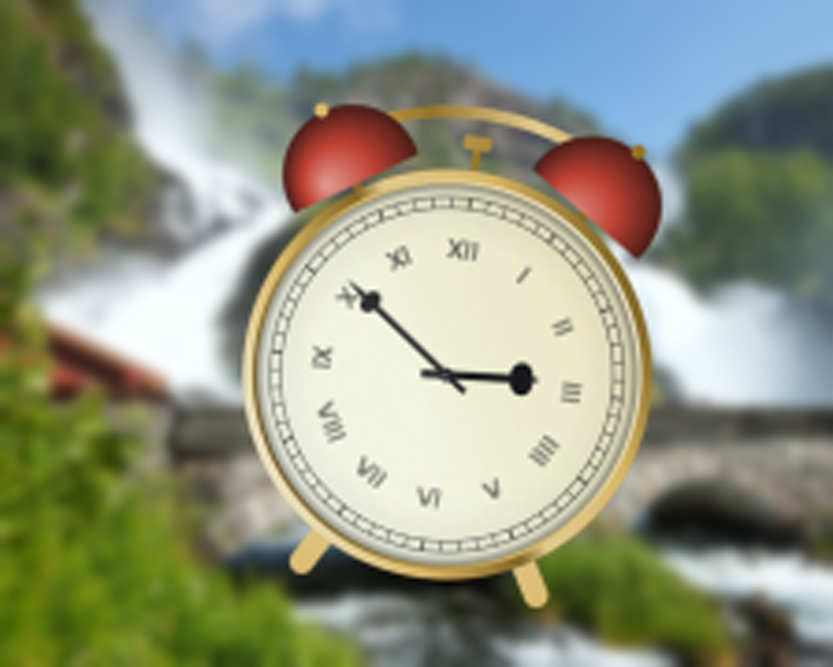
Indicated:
h=2 m=51
